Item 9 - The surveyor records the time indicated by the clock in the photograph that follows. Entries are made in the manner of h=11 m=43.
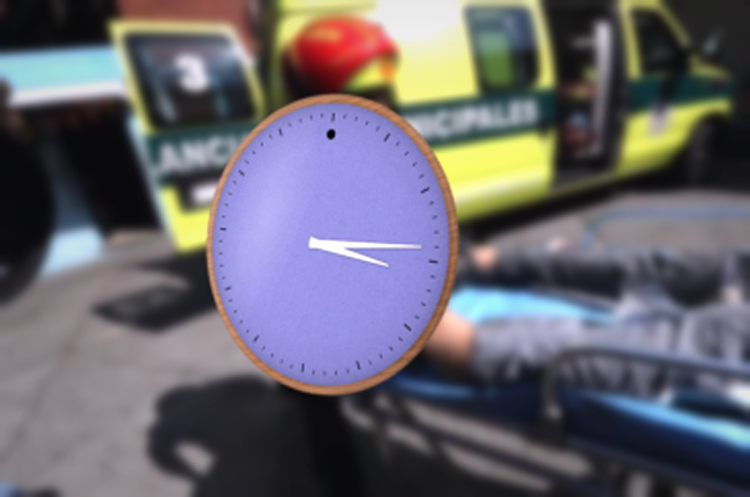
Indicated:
h=3 m=14
